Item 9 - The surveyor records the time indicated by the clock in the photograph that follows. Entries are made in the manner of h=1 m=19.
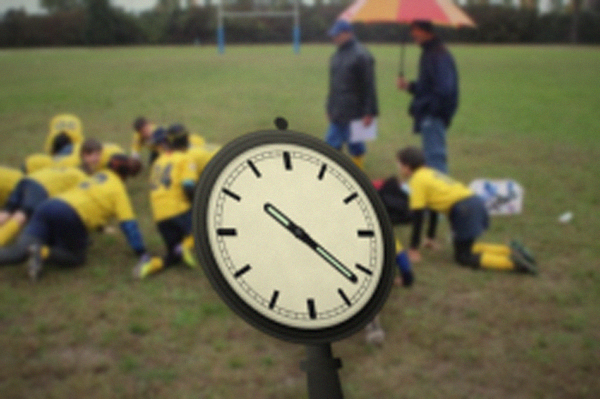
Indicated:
h=10 m=22
